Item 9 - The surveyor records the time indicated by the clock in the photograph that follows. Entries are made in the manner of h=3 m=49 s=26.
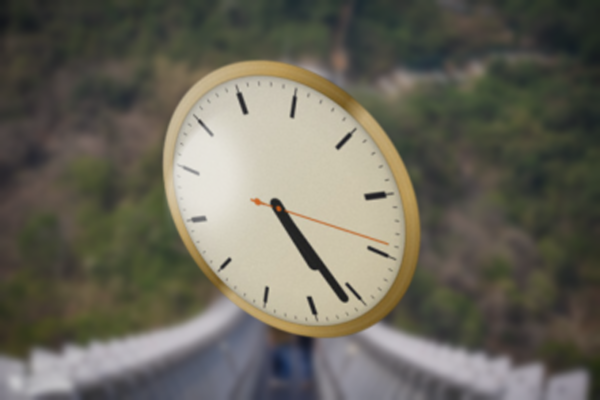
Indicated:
h=5 m=26 s=19
